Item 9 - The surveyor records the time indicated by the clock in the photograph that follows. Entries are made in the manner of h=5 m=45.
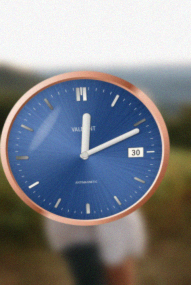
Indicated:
h=12 m=11
